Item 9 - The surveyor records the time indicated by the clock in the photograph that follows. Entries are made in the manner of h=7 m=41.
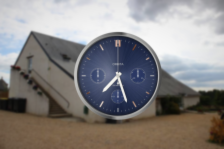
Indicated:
h=7 m=27
